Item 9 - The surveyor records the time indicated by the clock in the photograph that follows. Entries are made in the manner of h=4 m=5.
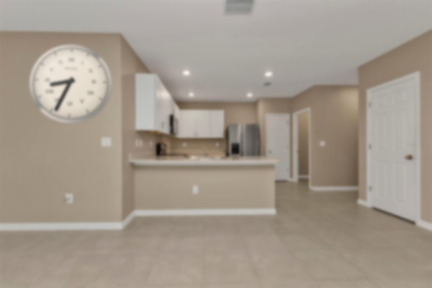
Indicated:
h=8 m=34
